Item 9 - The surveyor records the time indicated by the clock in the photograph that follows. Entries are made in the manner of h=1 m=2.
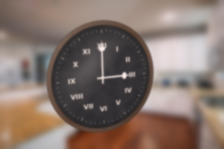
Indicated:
h=3 m=0
